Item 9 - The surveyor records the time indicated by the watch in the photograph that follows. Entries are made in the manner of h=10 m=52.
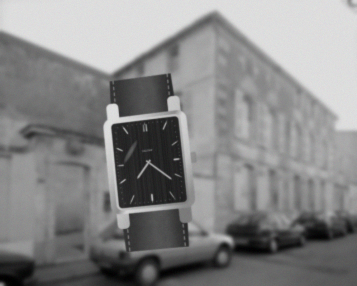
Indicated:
h=7 m=22
